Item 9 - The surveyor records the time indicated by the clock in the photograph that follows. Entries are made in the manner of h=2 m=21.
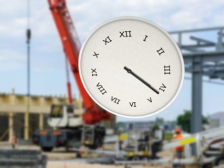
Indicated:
h=4 m=22
